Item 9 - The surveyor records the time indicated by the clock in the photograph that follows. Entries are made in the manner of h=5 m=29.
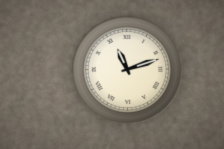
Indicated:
h=11 m=12
